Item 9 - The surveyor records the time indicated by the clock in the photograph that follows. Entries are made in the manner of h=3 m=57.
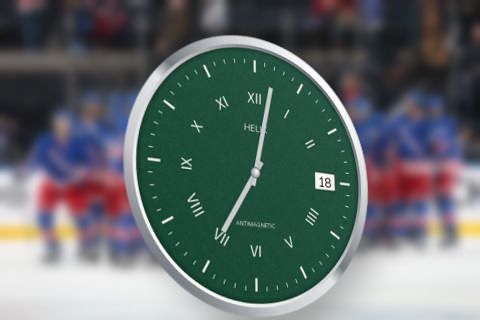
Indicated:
h=7 m=2
